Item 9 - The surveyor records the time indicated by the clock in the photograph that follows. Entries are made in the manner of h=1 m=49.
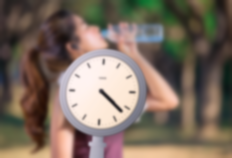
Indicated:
h=4 m=22
